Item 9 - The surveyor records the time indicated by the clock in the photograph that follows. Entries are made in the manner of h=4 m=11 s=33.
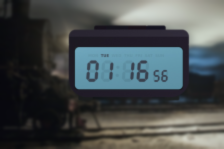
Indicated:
h=1 m=16 s=56
